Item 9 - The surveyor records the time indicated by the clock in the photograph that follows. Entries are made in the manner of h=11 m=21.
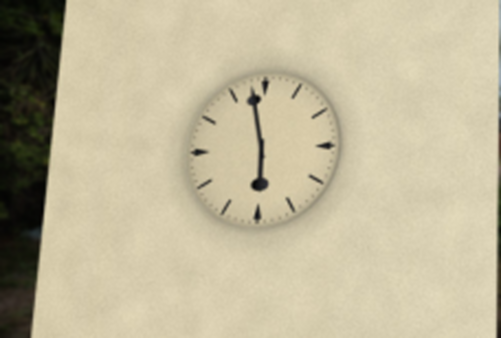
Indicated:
h=5 m=58
